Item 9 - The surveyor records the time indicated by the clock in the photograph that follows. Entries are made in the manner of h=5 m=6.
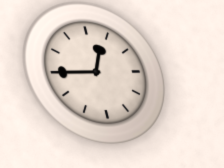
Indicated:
h=12 m=45
